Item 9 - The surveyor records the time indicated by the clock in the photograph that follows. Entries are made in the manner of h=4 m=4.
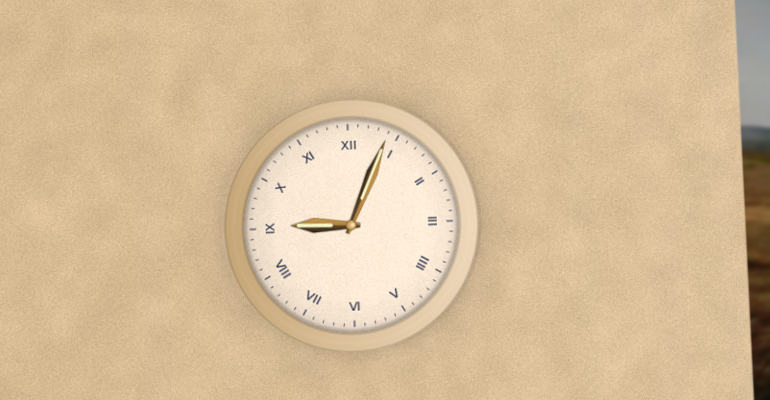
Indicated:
h=9 m=4
